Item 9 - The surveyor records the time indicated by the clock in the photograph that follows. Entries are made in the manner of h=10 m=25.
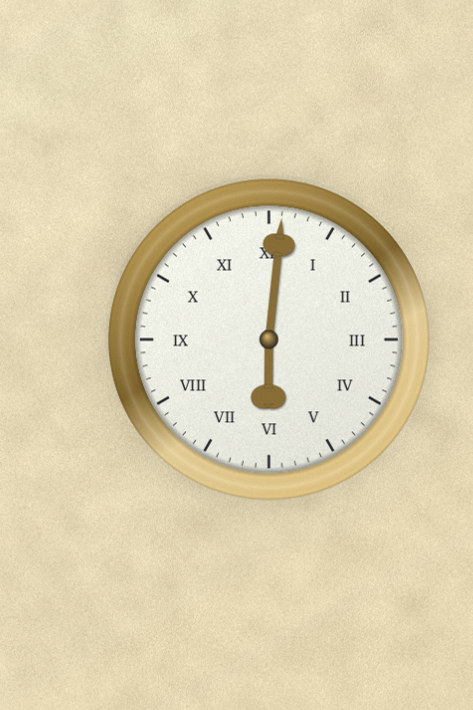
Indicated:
h=6 m=1
